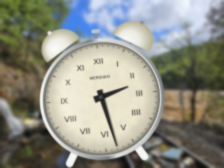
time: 2:28
